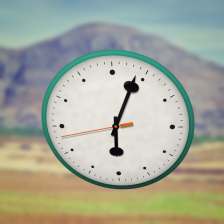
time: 6:03:43
